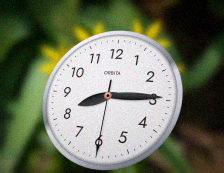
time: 8:14:30
